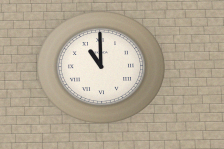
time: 11:00
